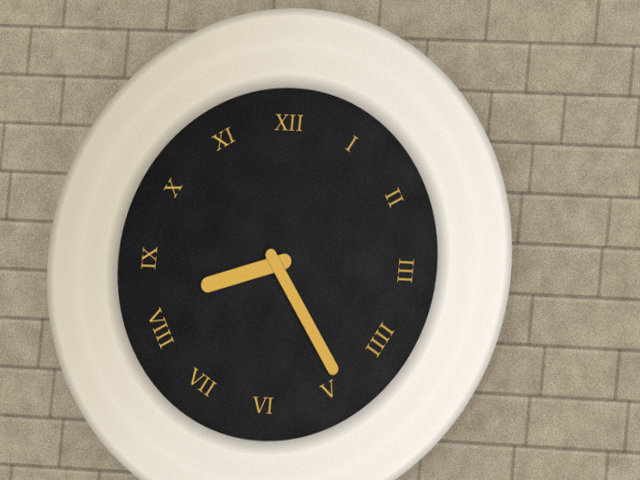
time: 8:24
